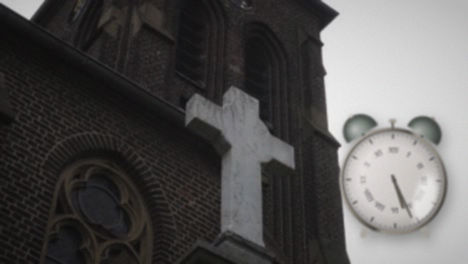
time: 5:26
